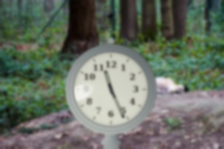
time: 11:26
